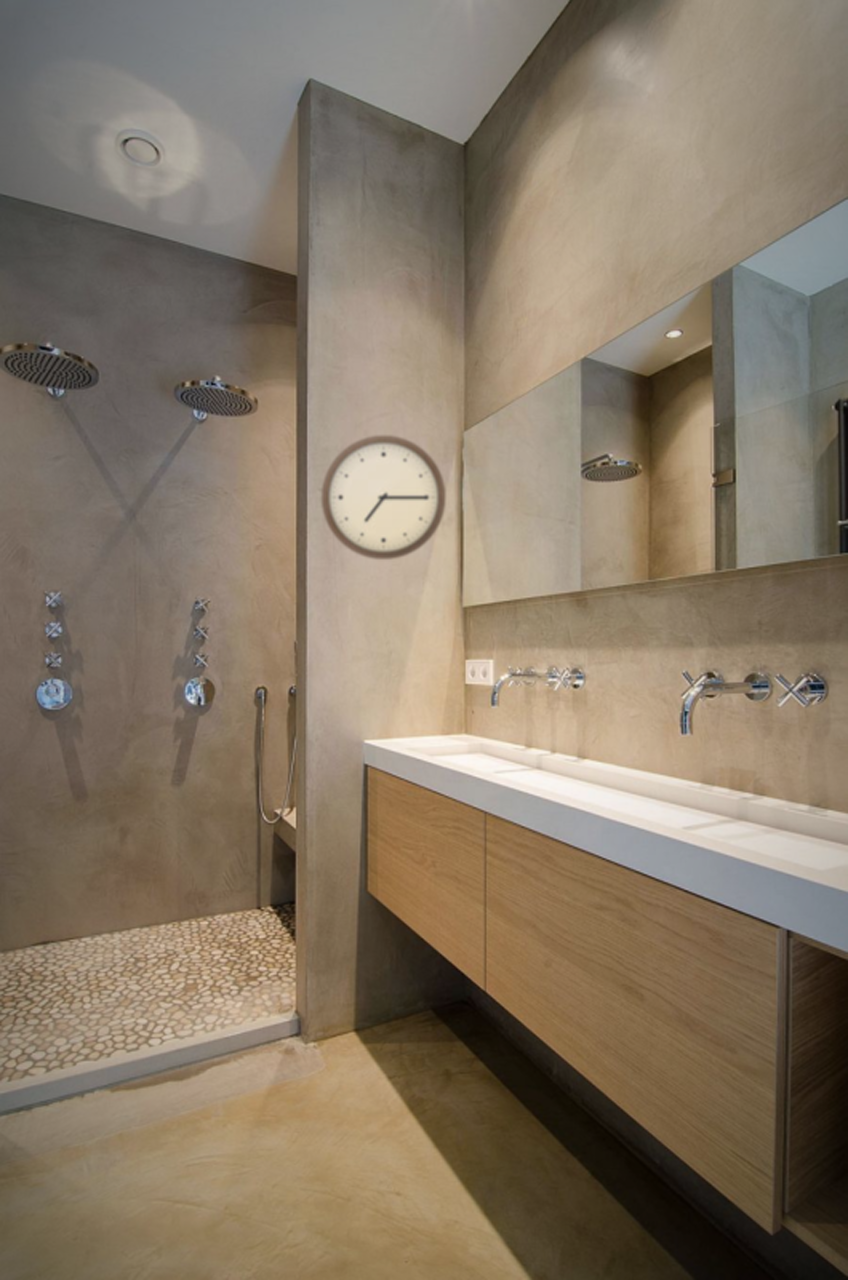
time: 7:15
